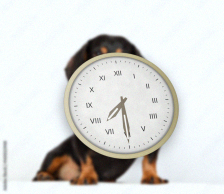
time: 7:30
